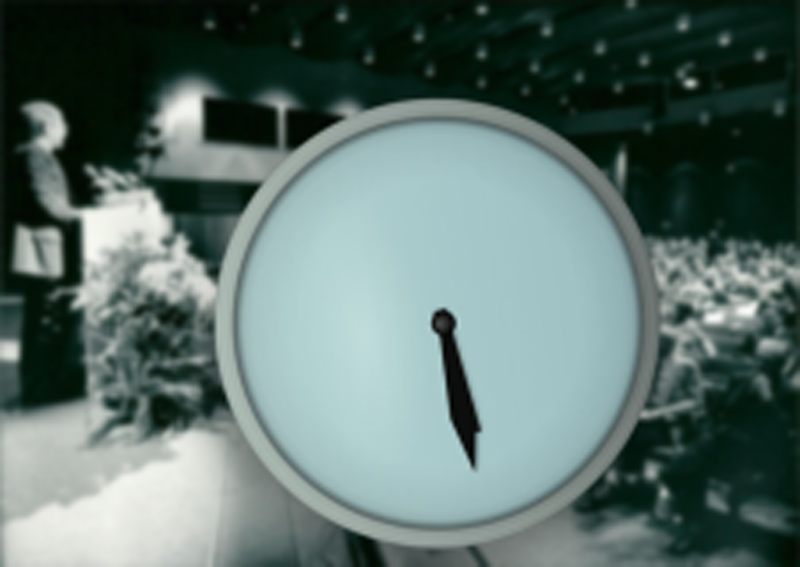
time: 5:28
